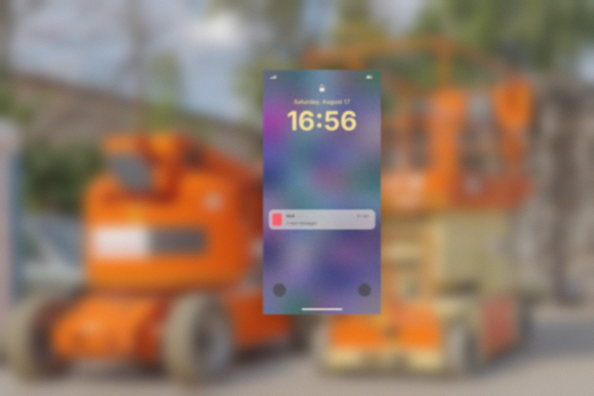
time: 16:56
